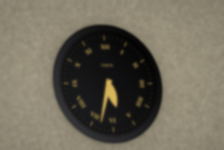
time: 5:33
